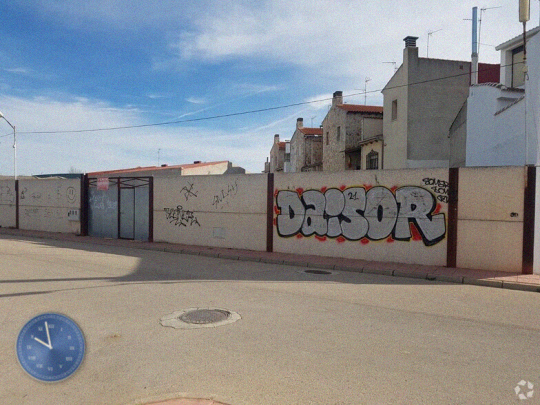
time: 9:58
